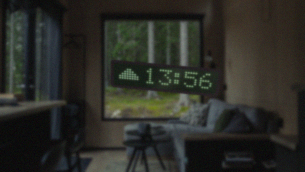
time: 13:56
